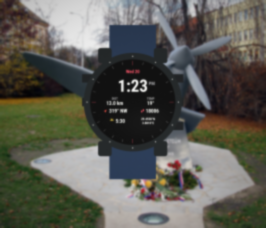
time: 1:23
